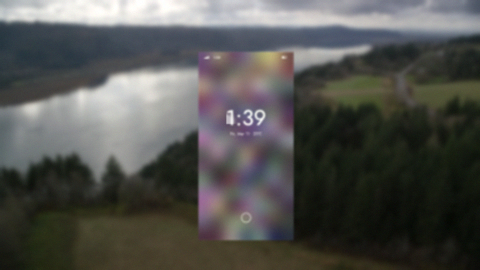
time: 1:39
